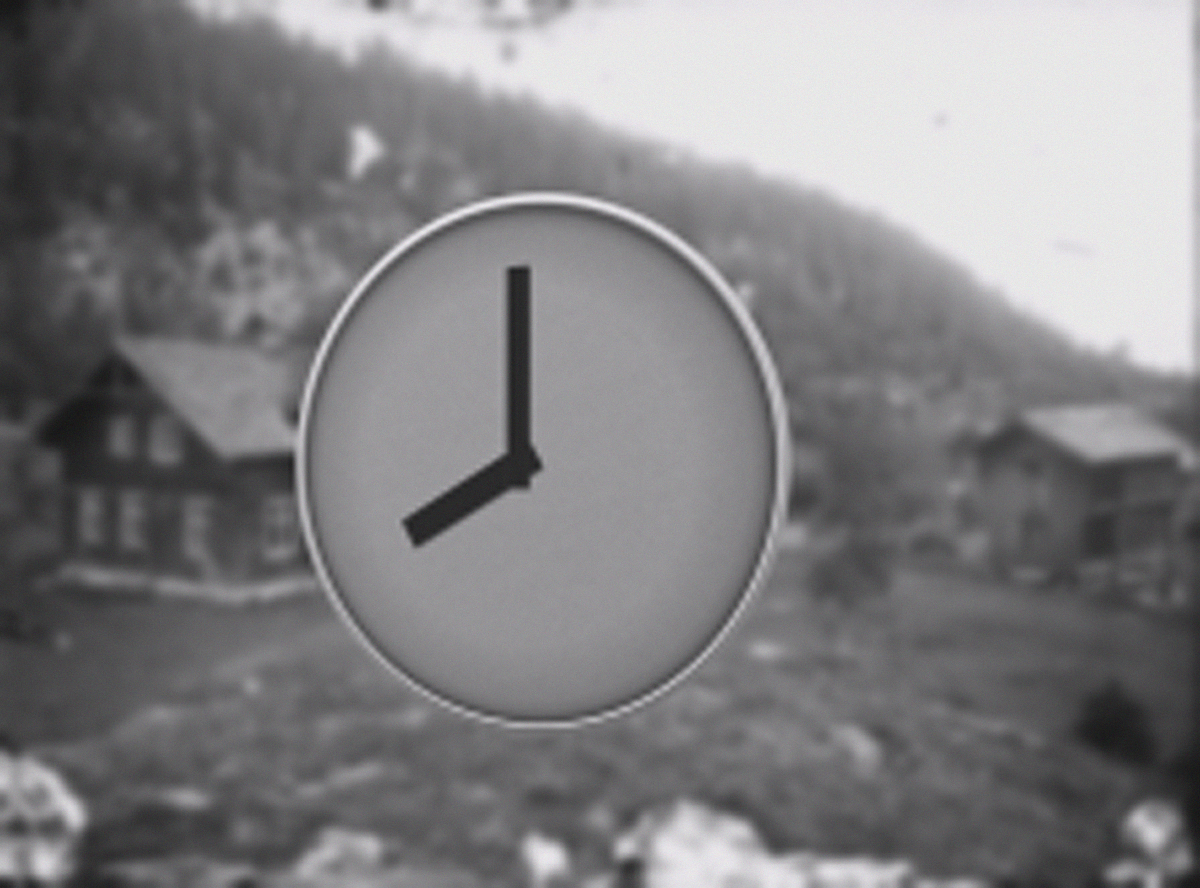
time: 8:00
